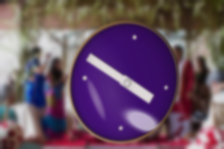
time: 3:49
